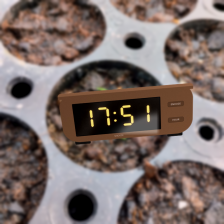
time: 17:51
